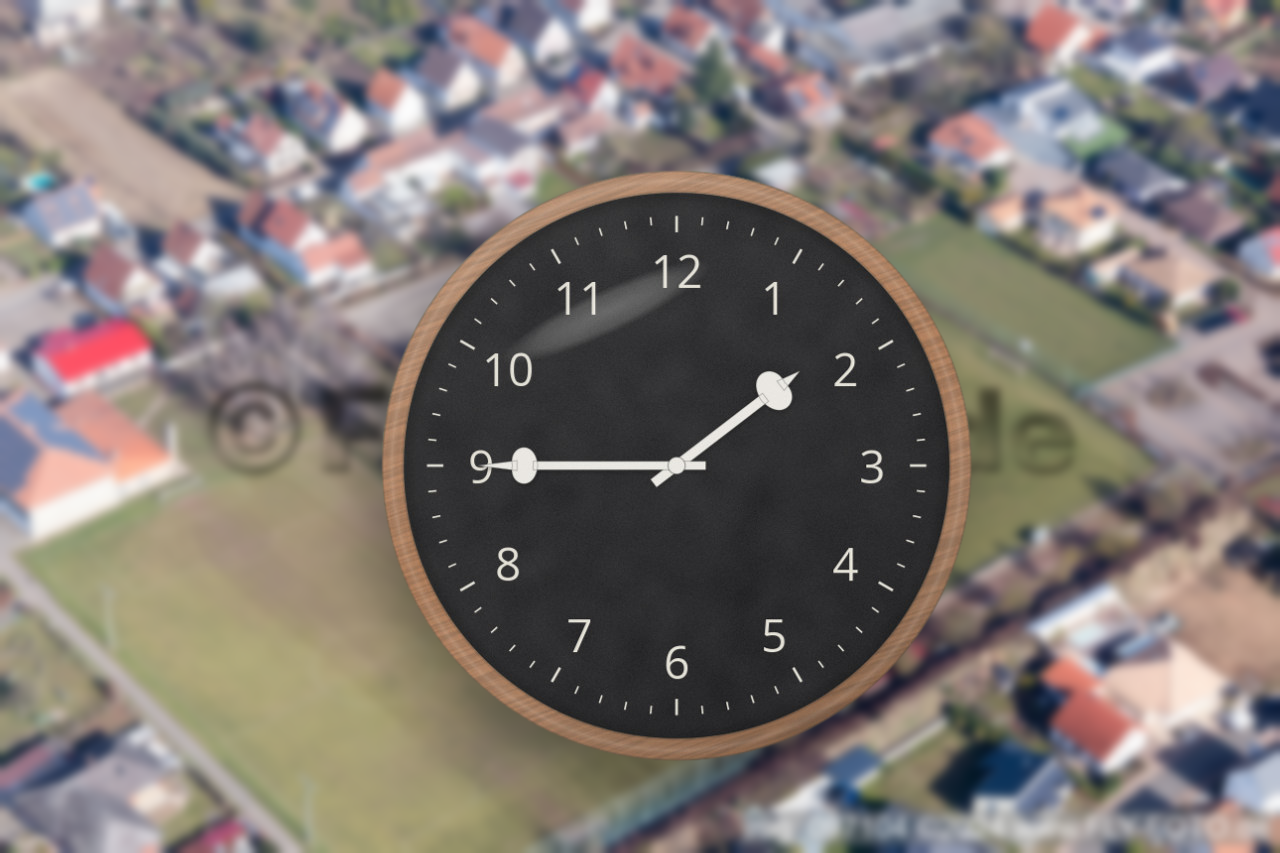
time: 1:45
